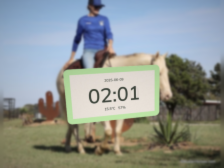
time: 2:01
